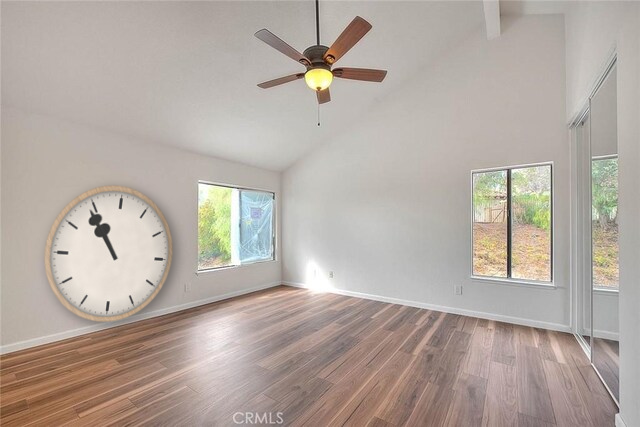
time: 10:54
